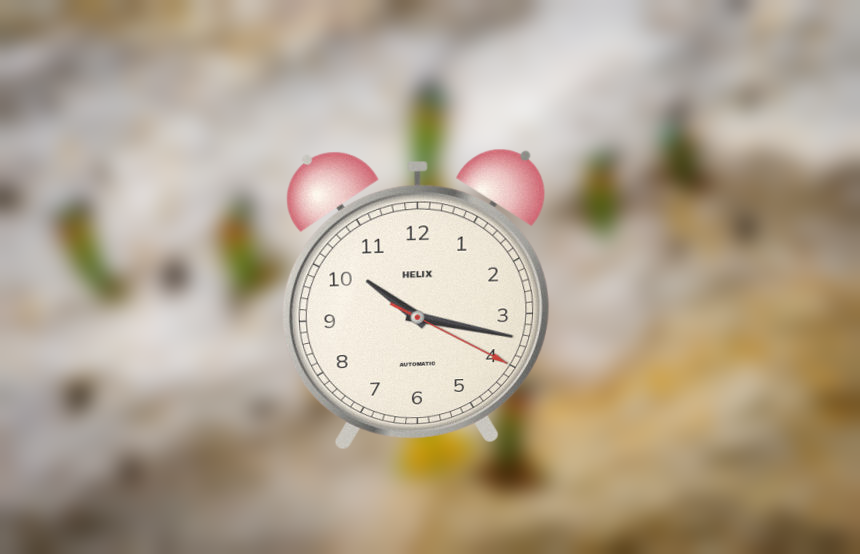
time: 10:17:20
